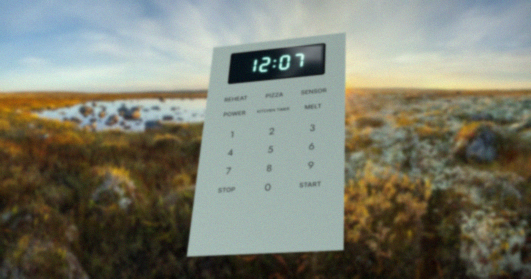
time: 12:07
